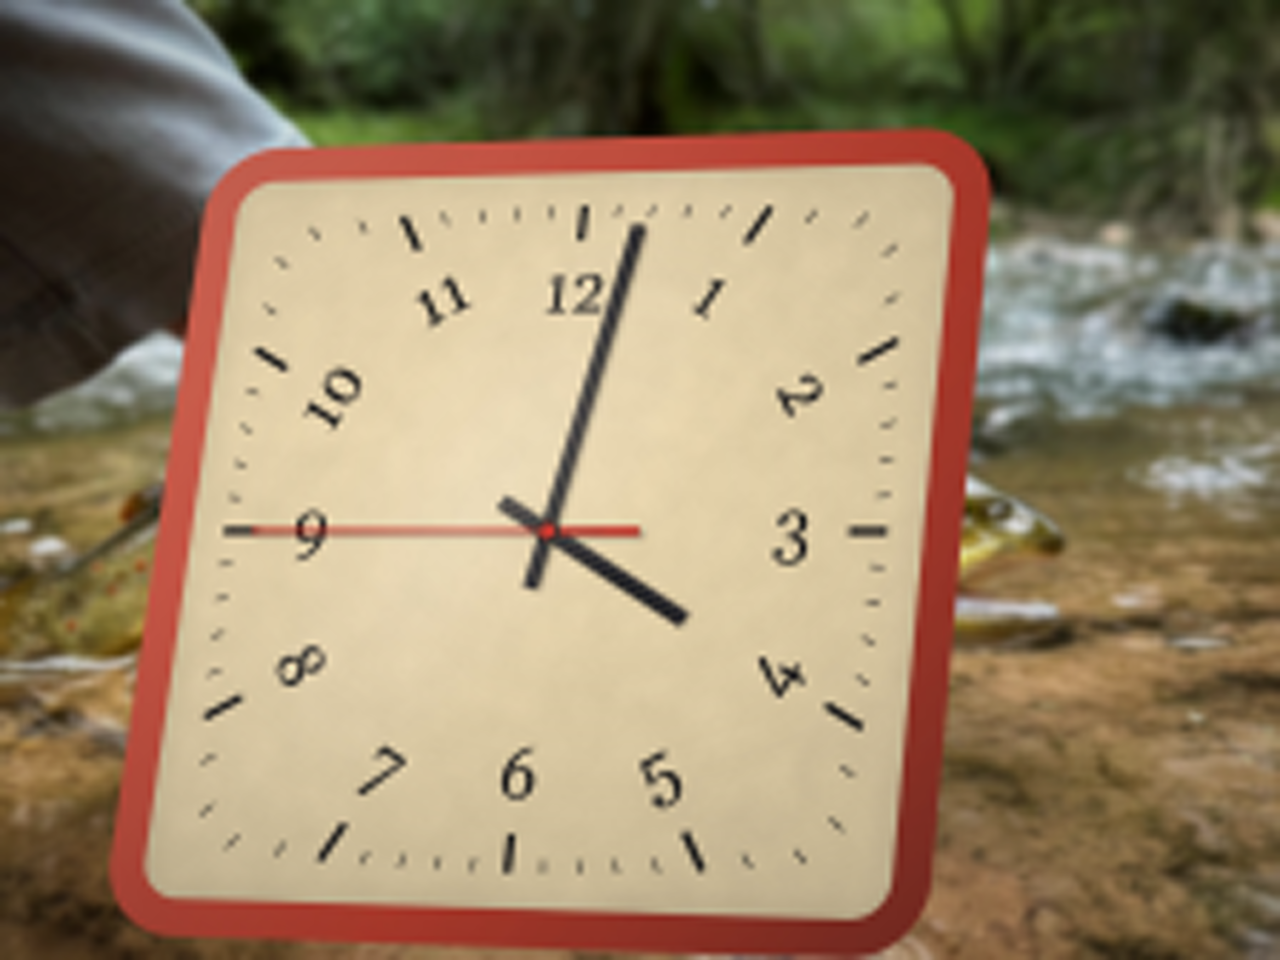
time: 4:01:45
